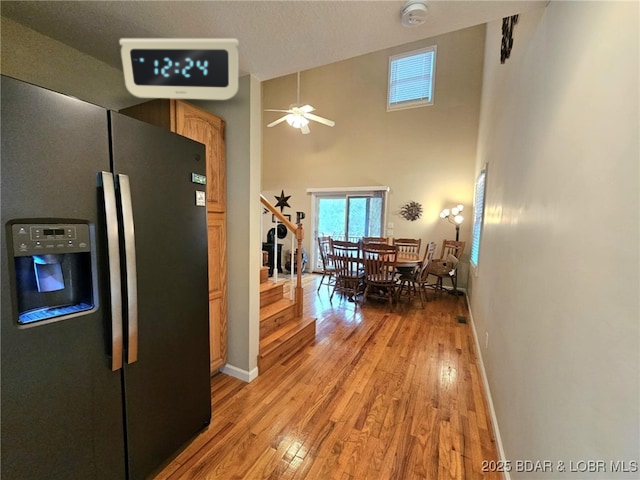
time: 12:24
